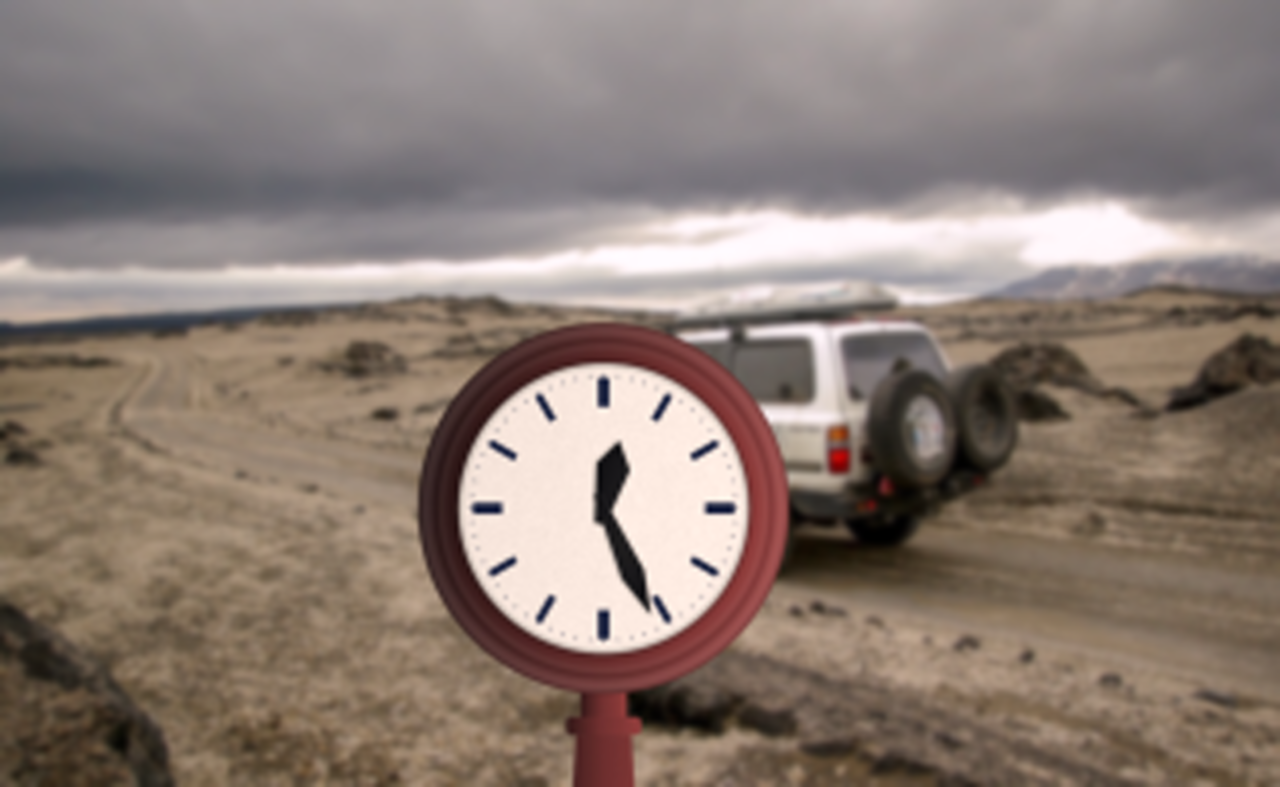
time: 12:26
